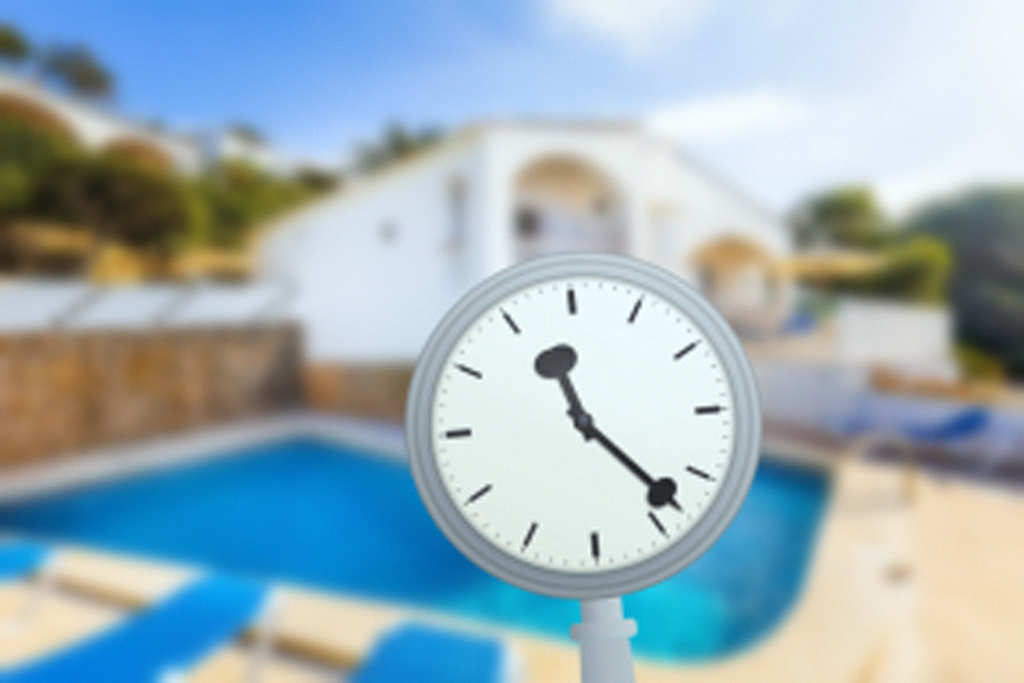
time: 11:23
